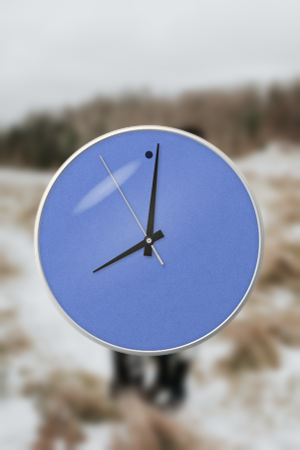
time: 8:00:55
